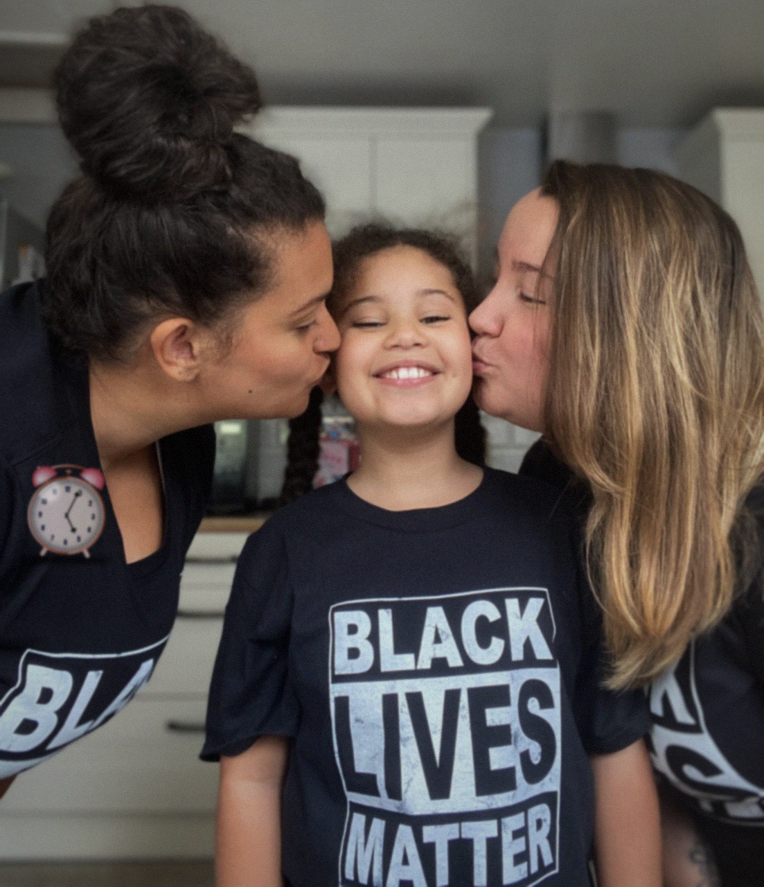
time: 5:04
